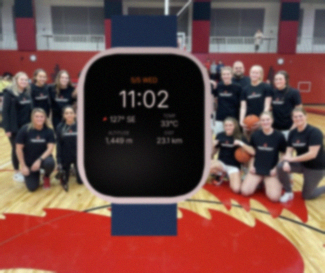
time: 11:02
